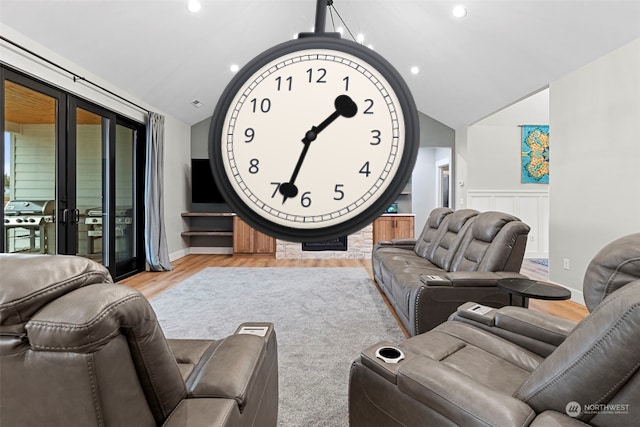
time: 1:33
